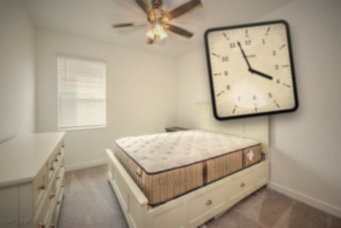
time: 3:57
